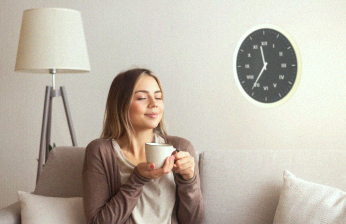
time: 11:36
